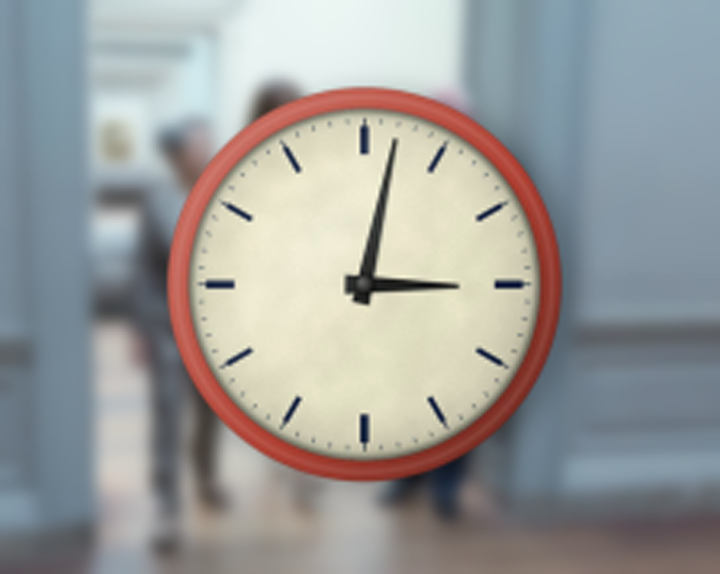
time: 3:02
